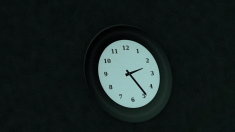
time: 2:24
